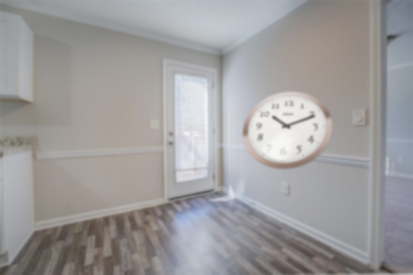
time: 10:11
